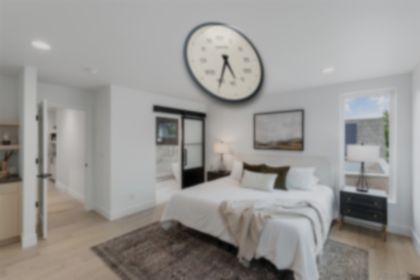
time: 5:35
